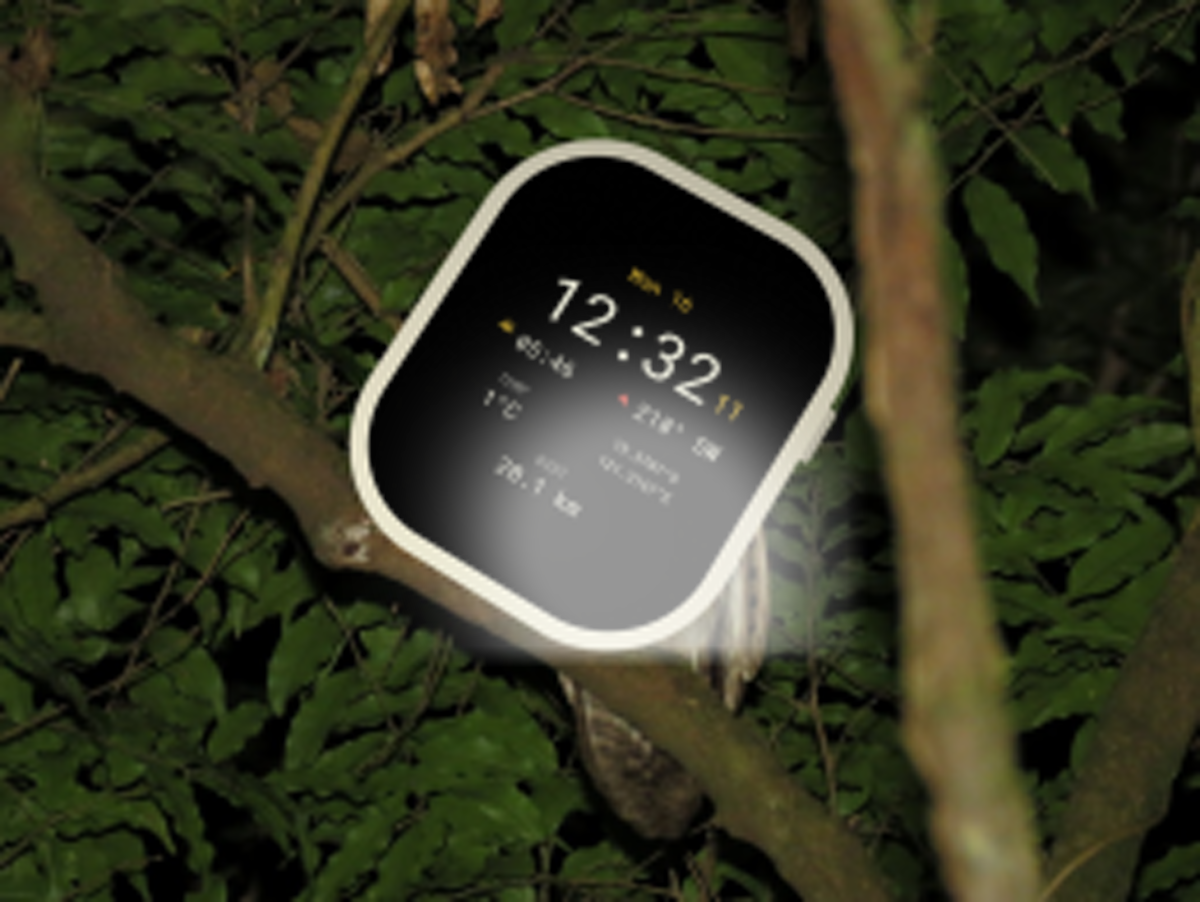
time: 12:32
